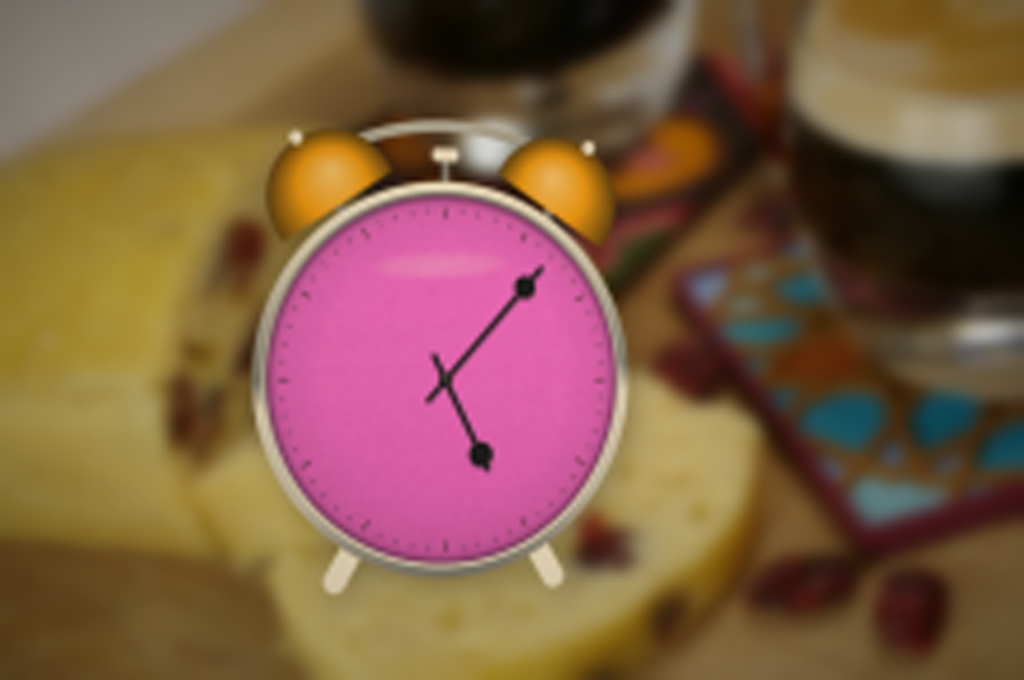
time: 5:07
